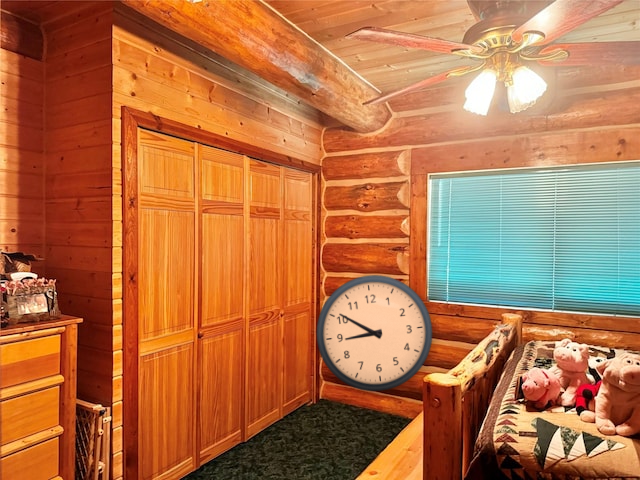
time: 8:51
